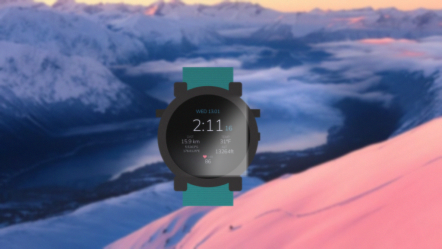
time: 2:11
